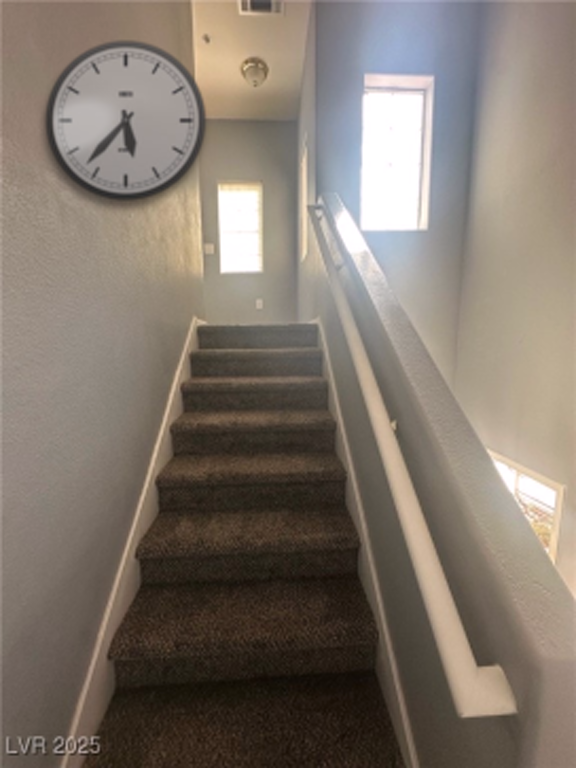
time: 5:37
